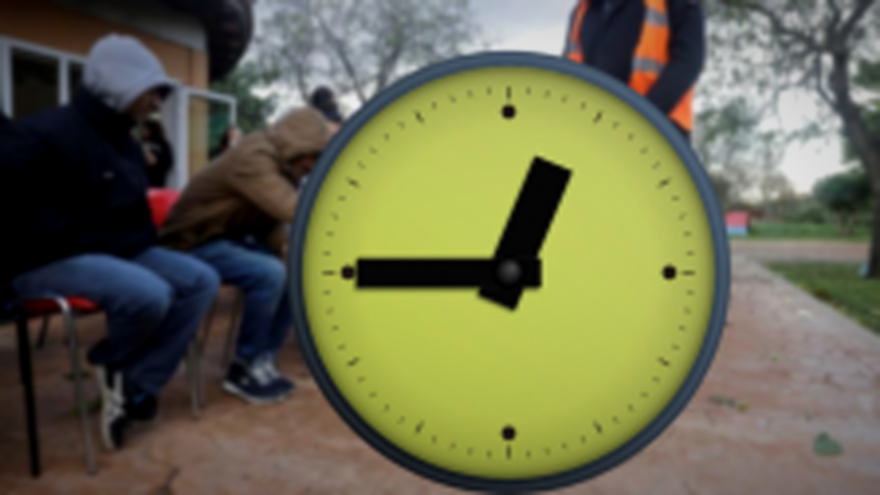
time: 12:45
